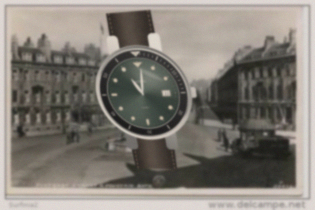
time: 11:01
